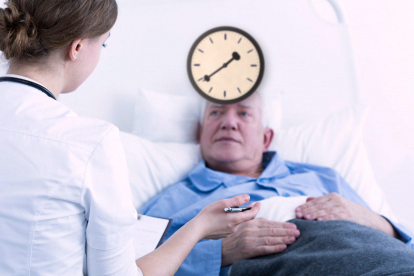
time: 1:39
